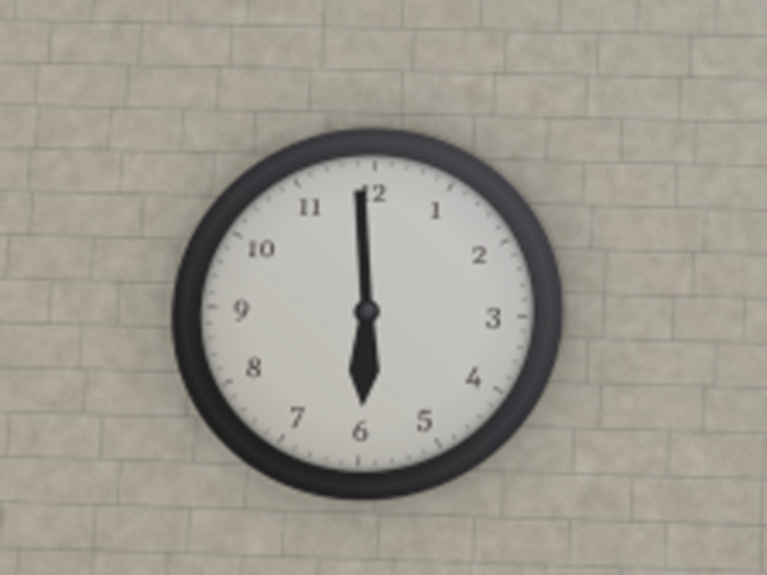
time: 5:59
